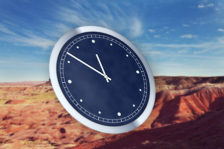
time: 11:52
